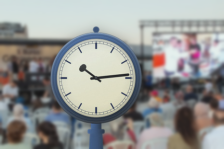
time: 10:14
